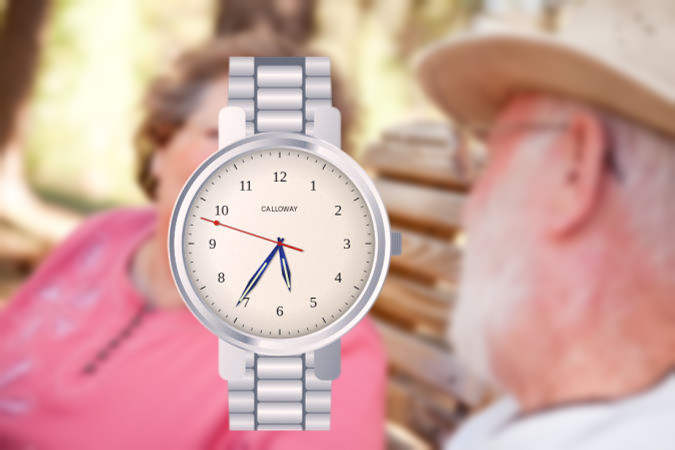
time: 5:35:48
